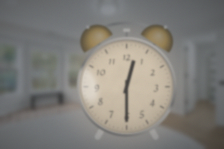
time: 12:30
